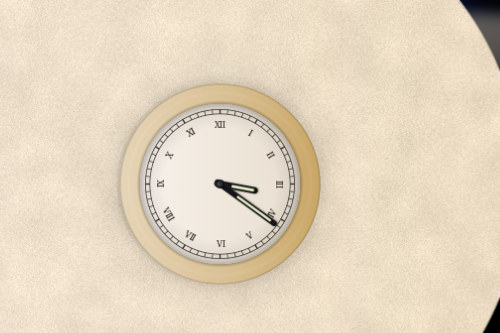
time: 3:21
